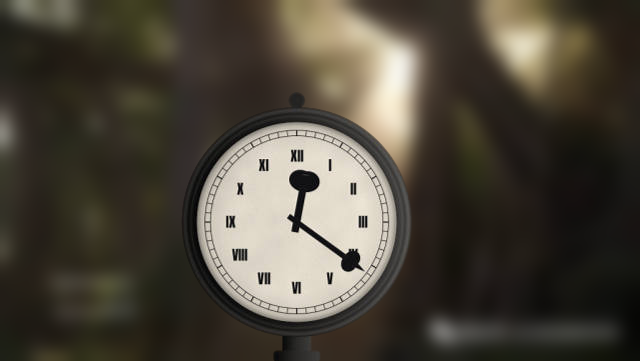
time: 12:21
